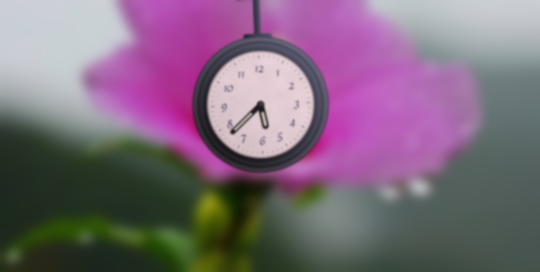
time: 5:38
